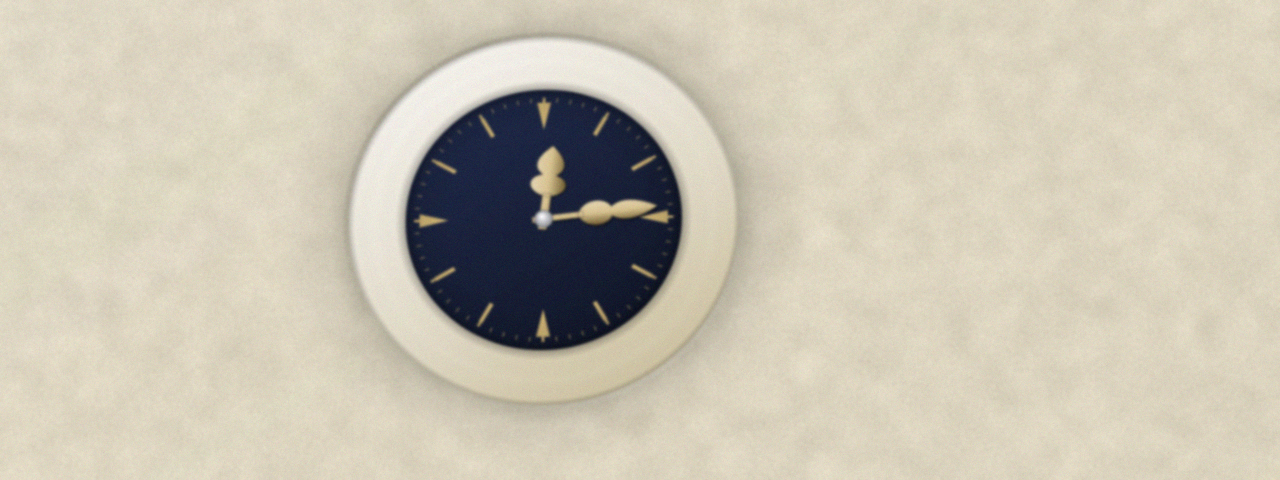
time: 12:14
